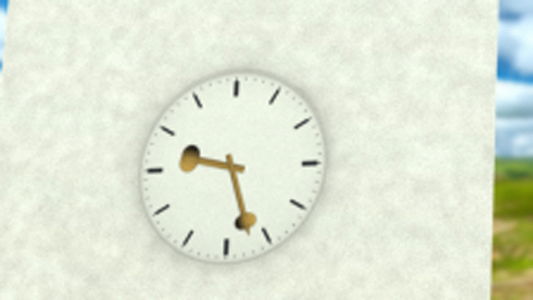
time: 9:27
